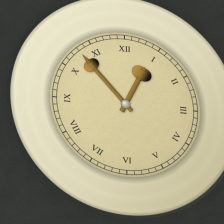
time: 12:53
